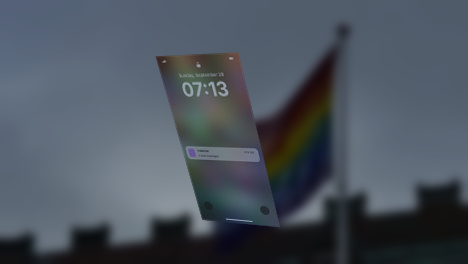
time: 7:13
